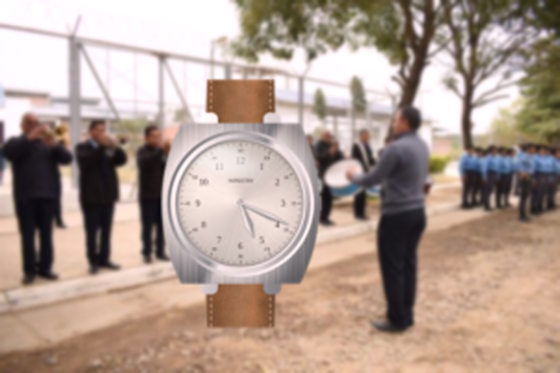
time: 5:19
